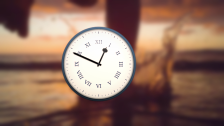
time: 12:49
